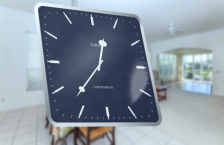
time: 12:37
